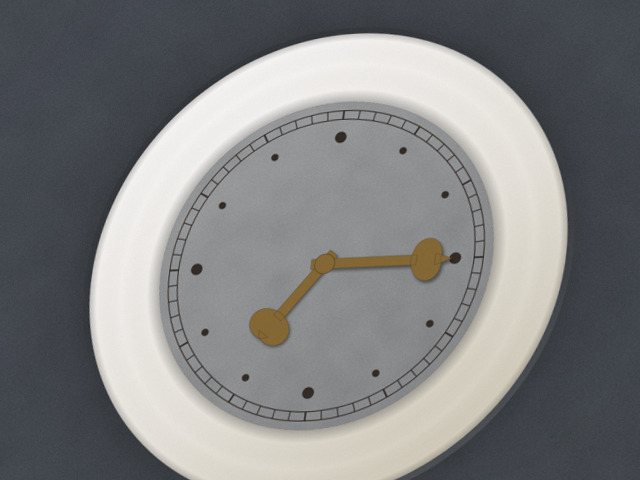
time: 7:15
